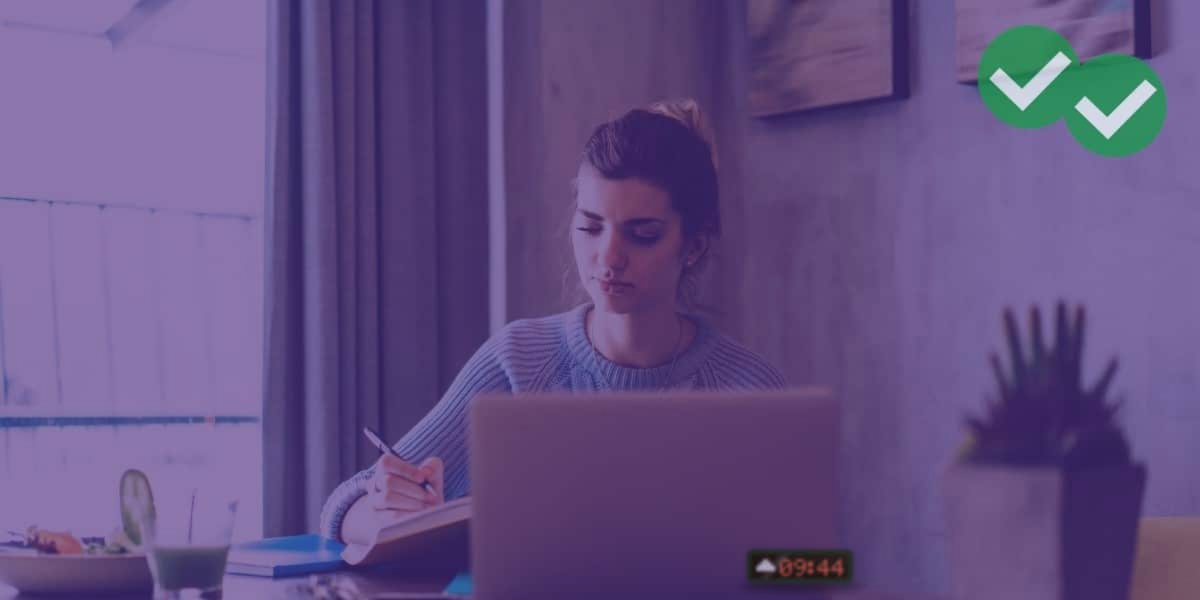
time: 9:44
